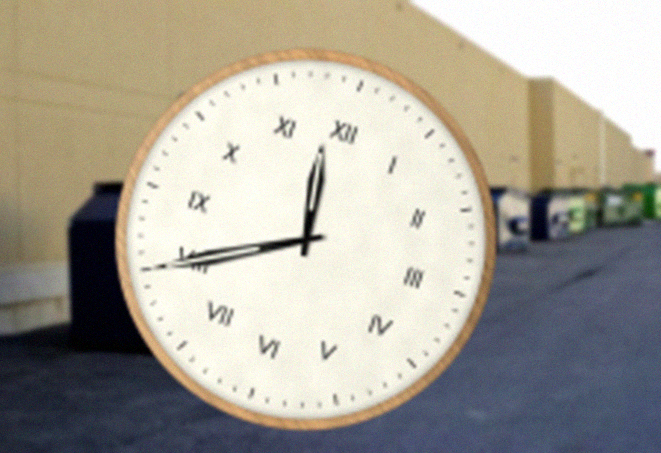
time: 11:40
